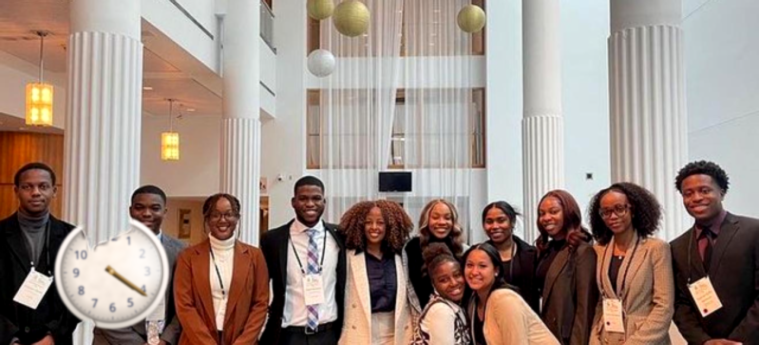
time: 4:21
